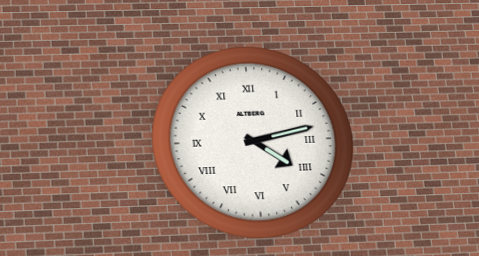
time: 4:13
